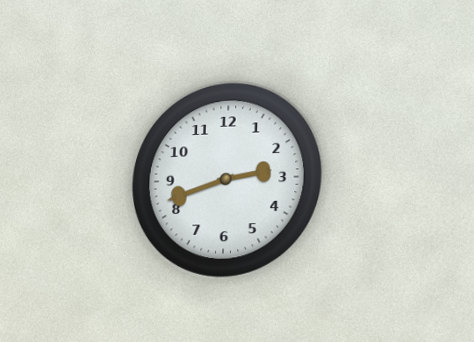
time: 2:42
